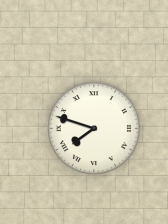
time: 7:48
